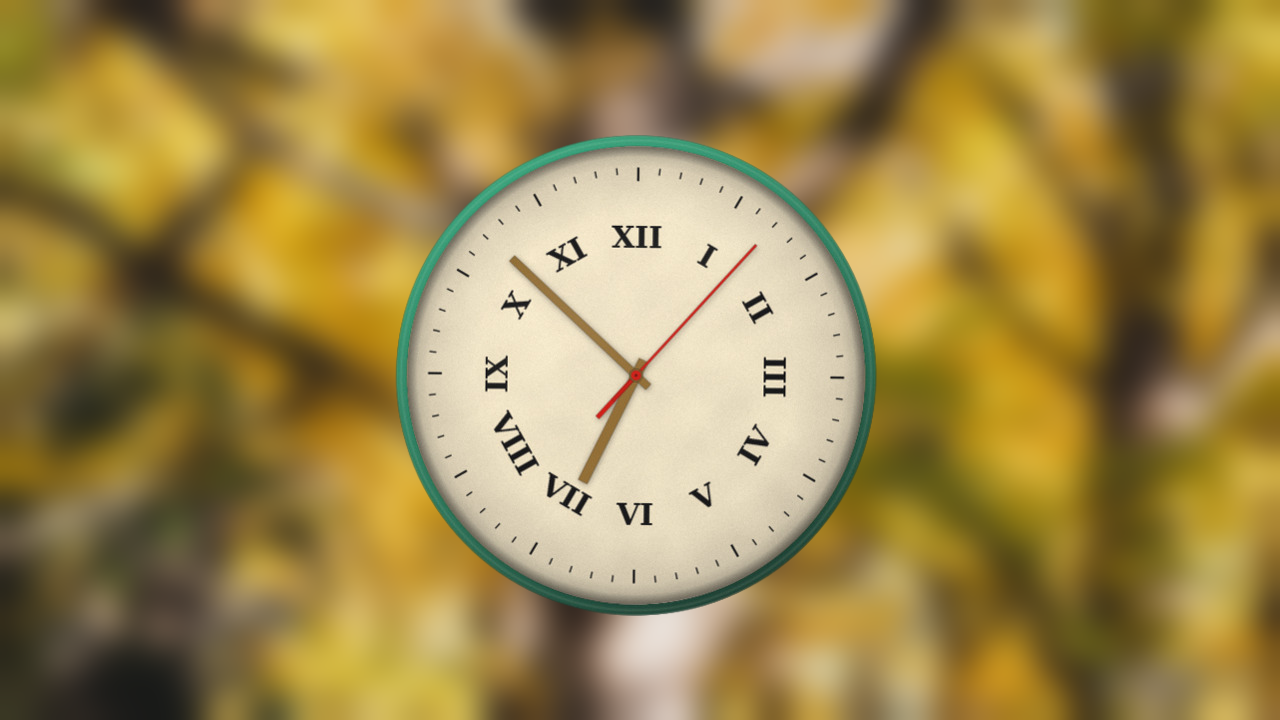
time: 6:52:07
